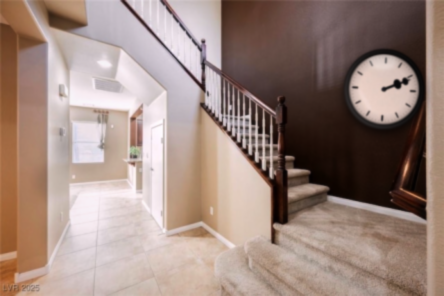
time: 2:11
